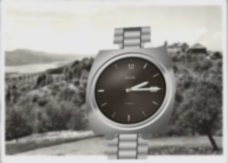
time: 2:15
